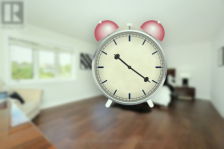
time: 10:21
